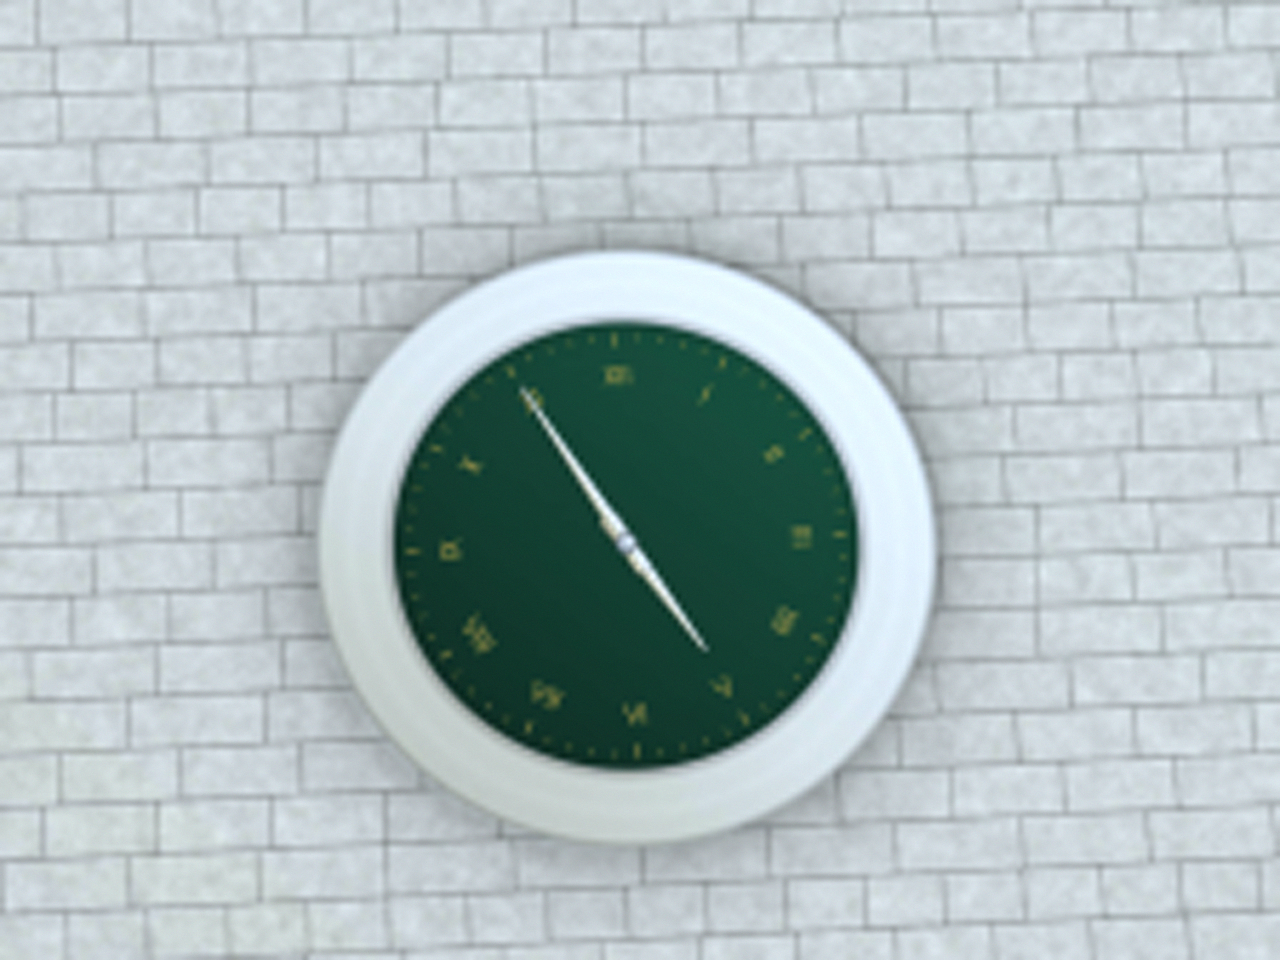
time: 4:55
